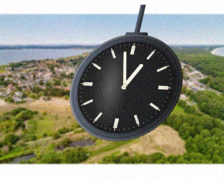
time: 12:58
